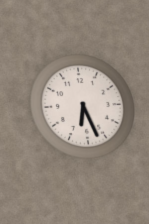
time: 6:27
